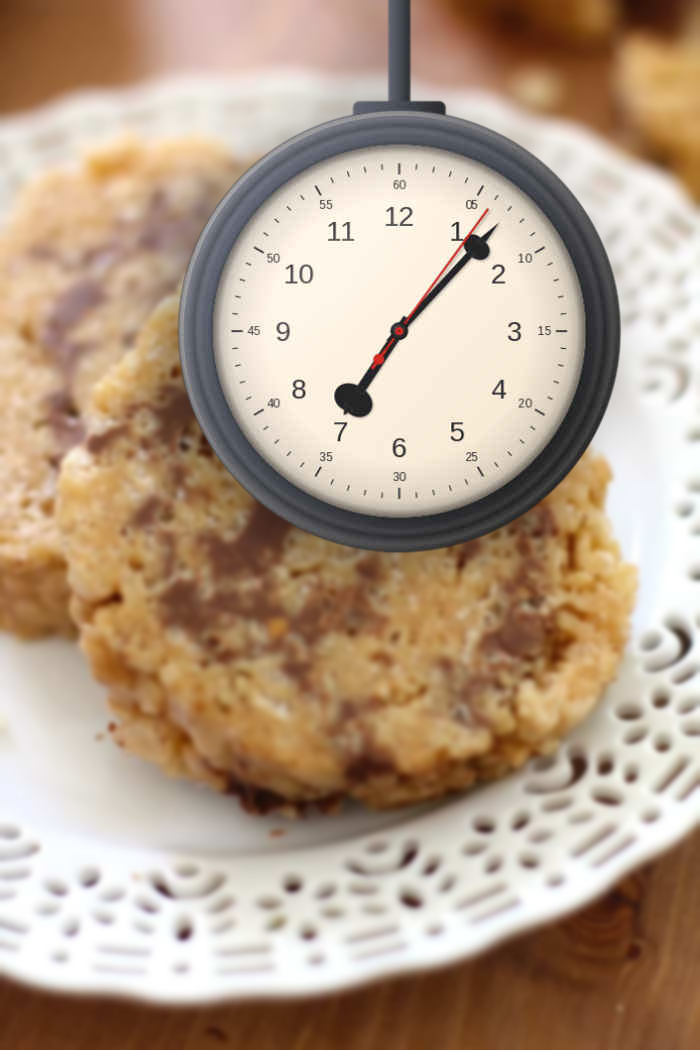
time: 7:07:06
